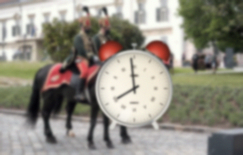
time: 7:59
